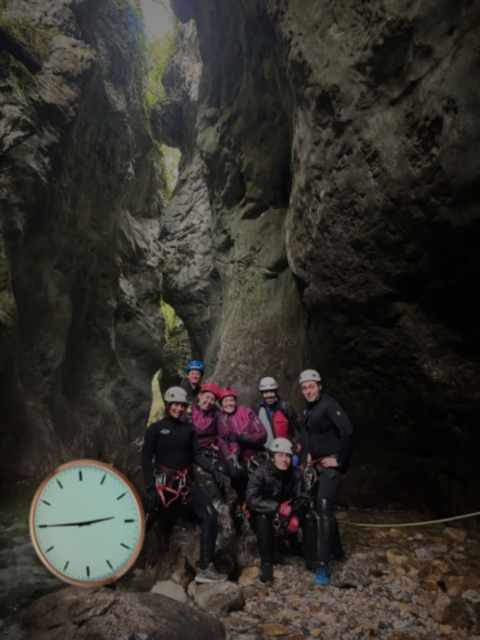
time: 2:45
